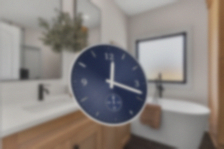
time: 12:18
